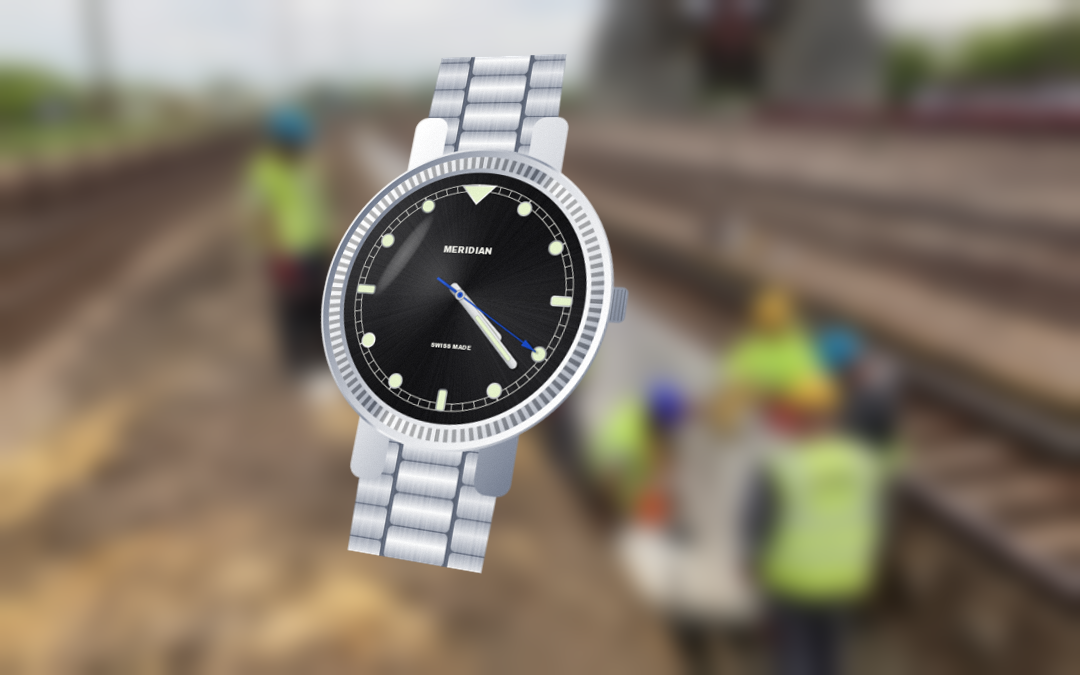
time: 4:22:20
